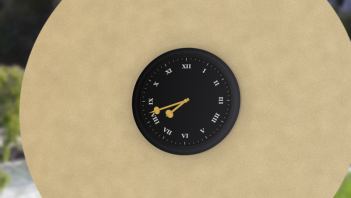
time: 7:42
